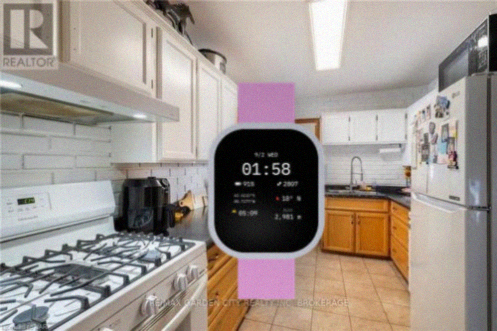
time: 1:58
